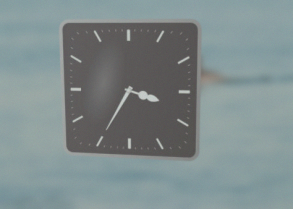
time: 3:35
